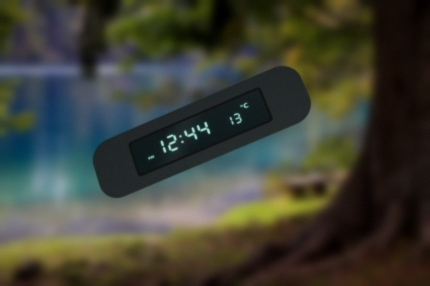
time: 12:44
